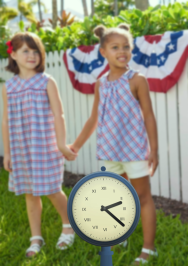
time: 2:22
